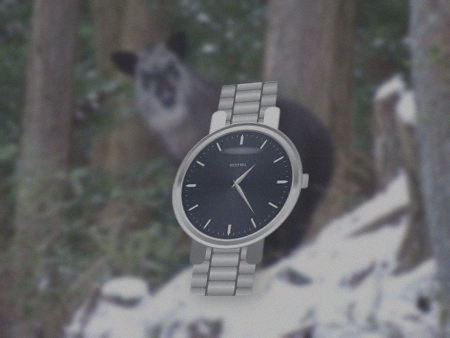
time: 1:24
